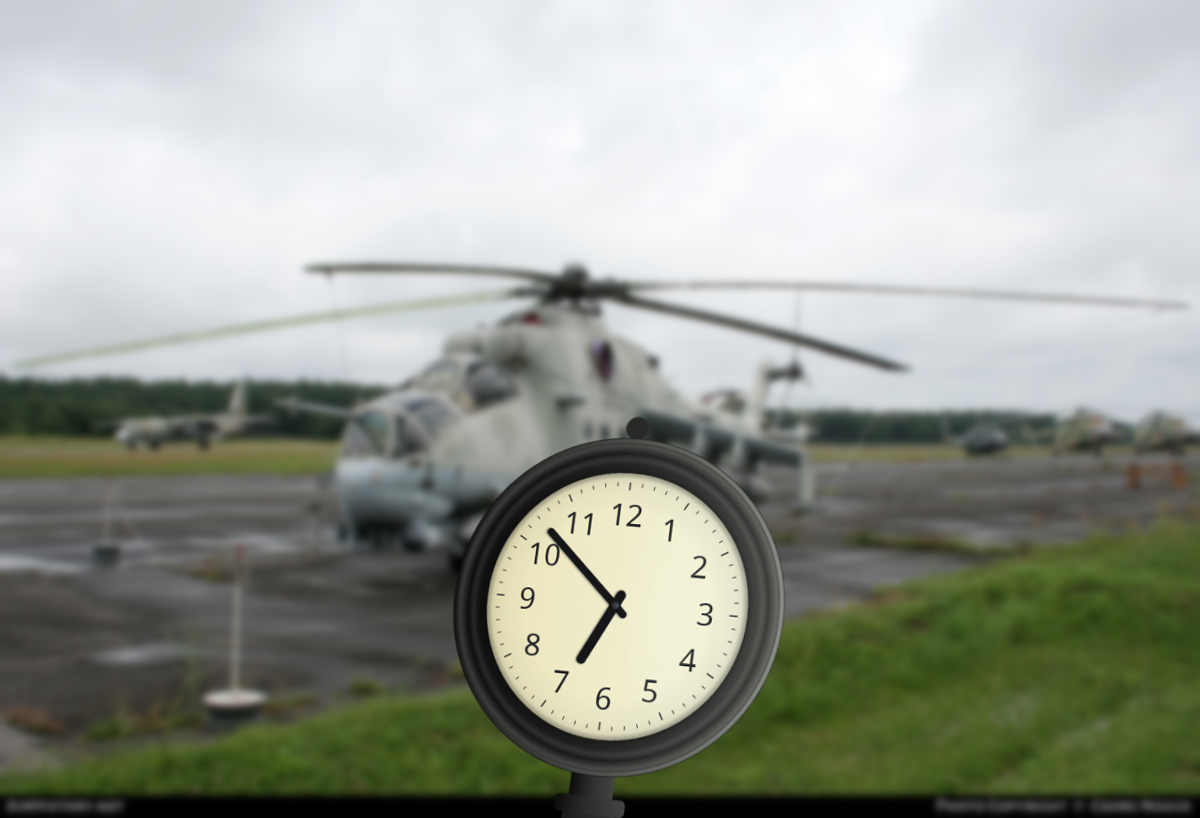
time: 6:52
